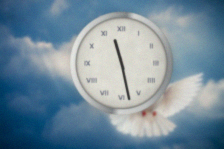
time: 11:28
